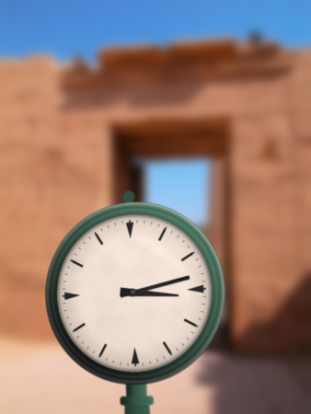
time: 3:13
